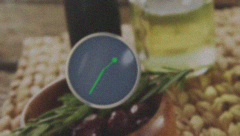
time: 1:35
